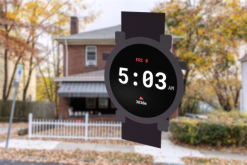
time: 5:03
